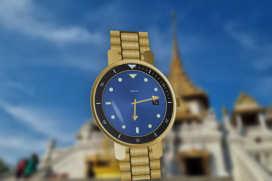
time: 6:13
